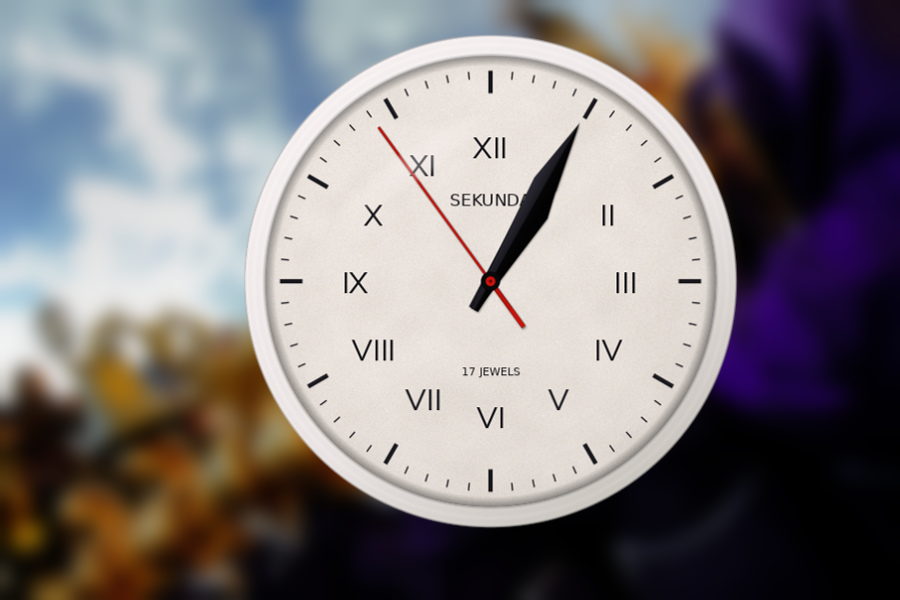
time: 1:04:54
